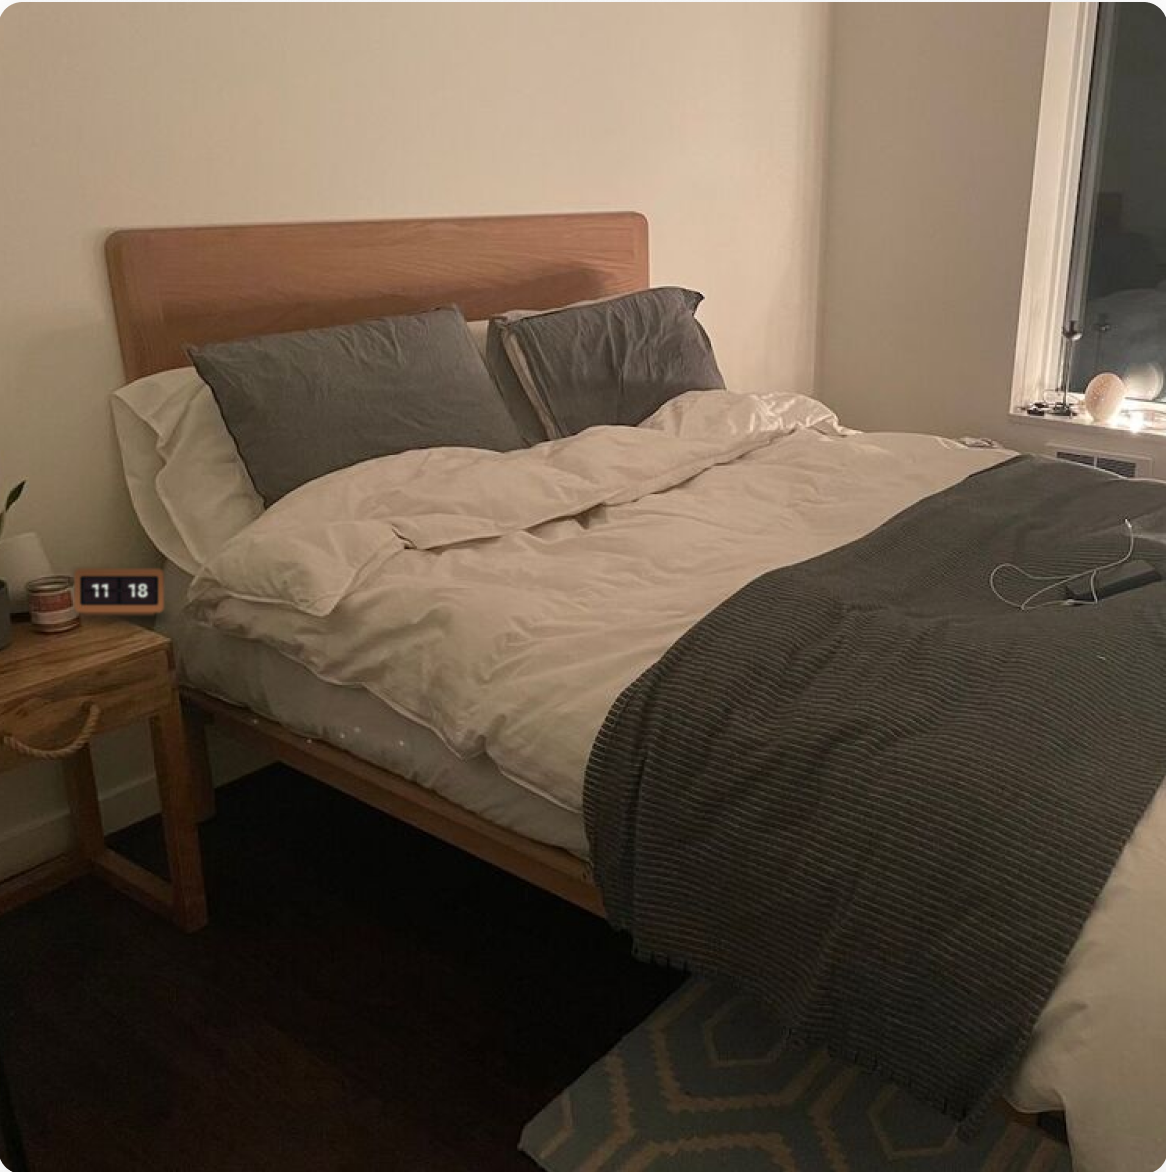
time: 11:18
